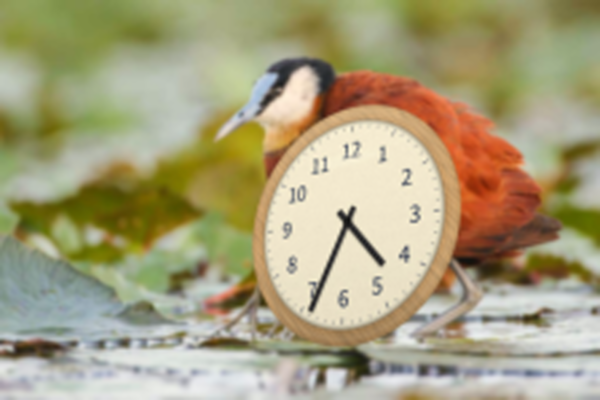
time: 4:34
